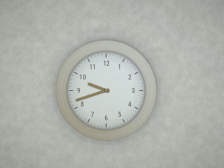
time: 9:42
